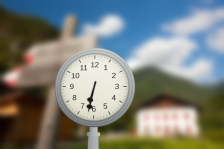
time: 6:32
